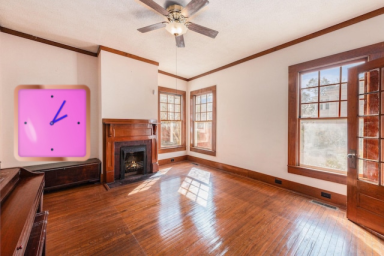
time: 2:05
